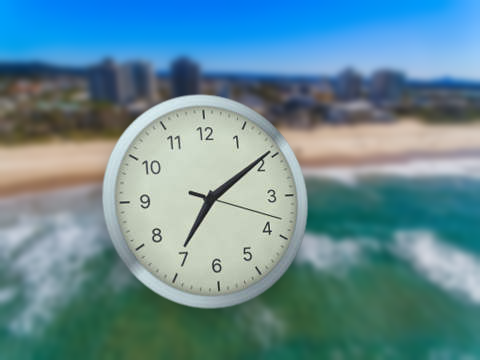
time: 7:09:18
